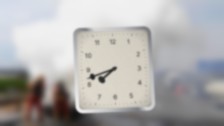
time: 7:42
